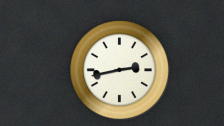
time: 2:43
